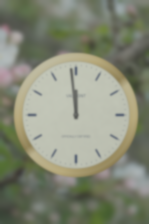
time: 11:59
